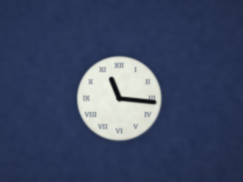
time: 11:16
